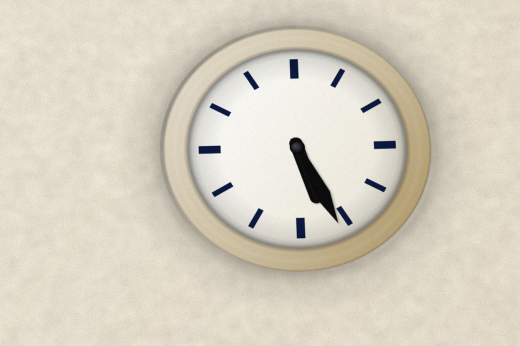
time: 5:26
